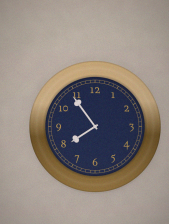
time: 7:54
